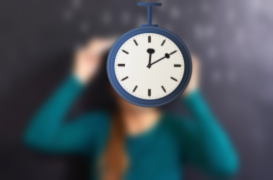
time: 12:10
